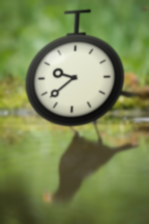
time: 9:38
